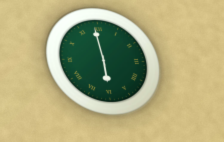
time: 5:59
